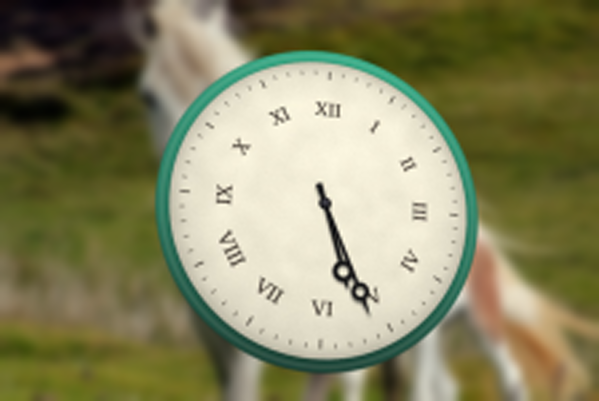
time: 5:26
